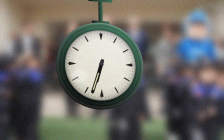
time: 6:33
